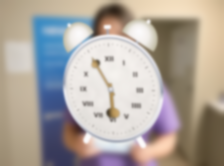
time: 5:55
